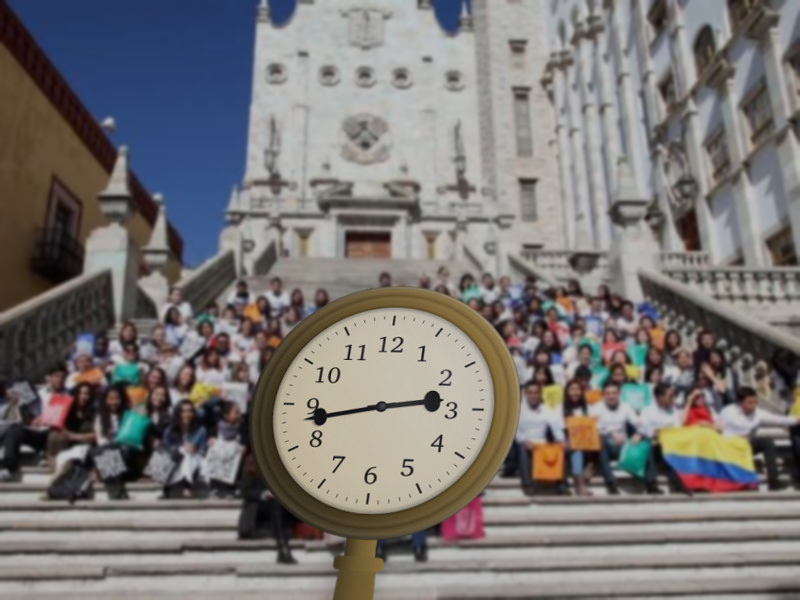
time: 2:43
